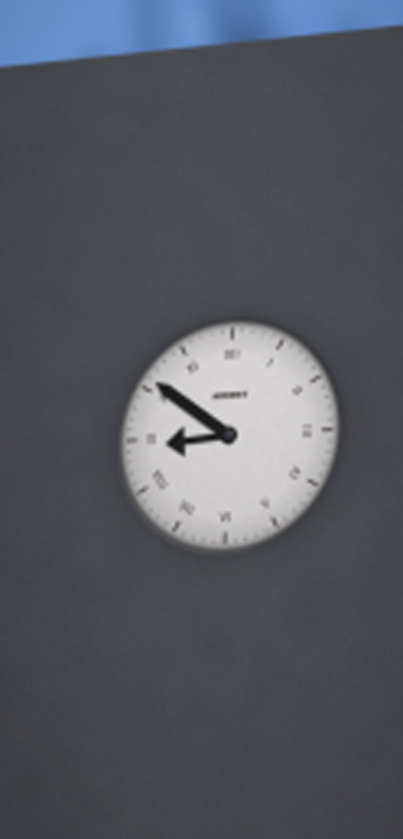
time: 8:51
